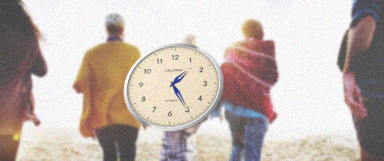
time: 1:25
